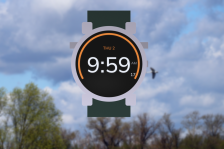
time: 9:59
